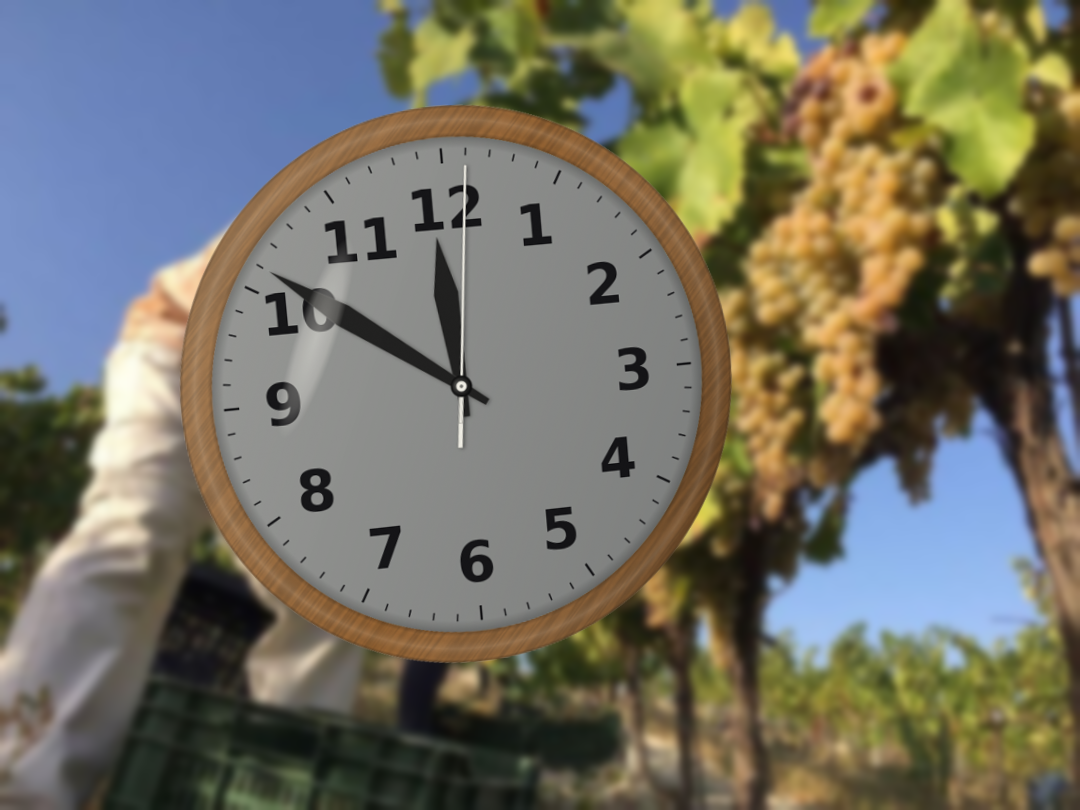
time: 11:51:01
